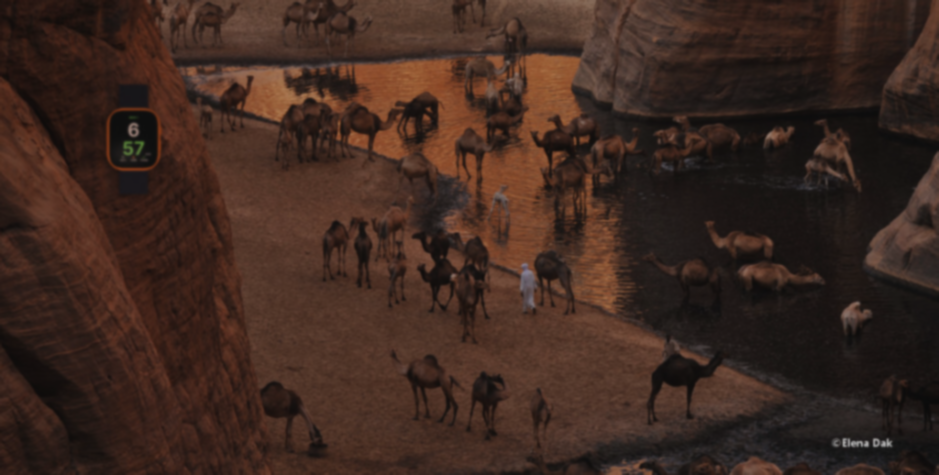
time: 6:57
